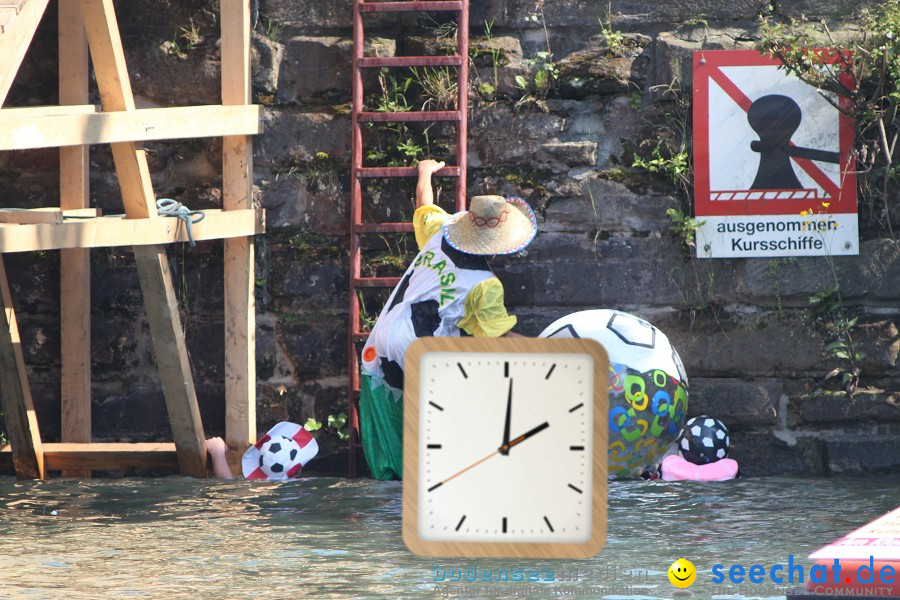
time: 2:00:40
